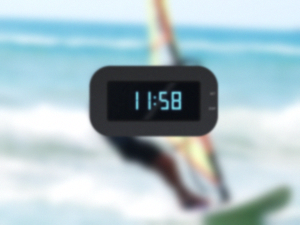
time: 11:58
